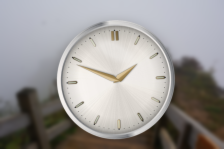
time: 1:49
